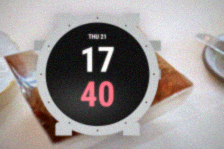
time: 17:40
